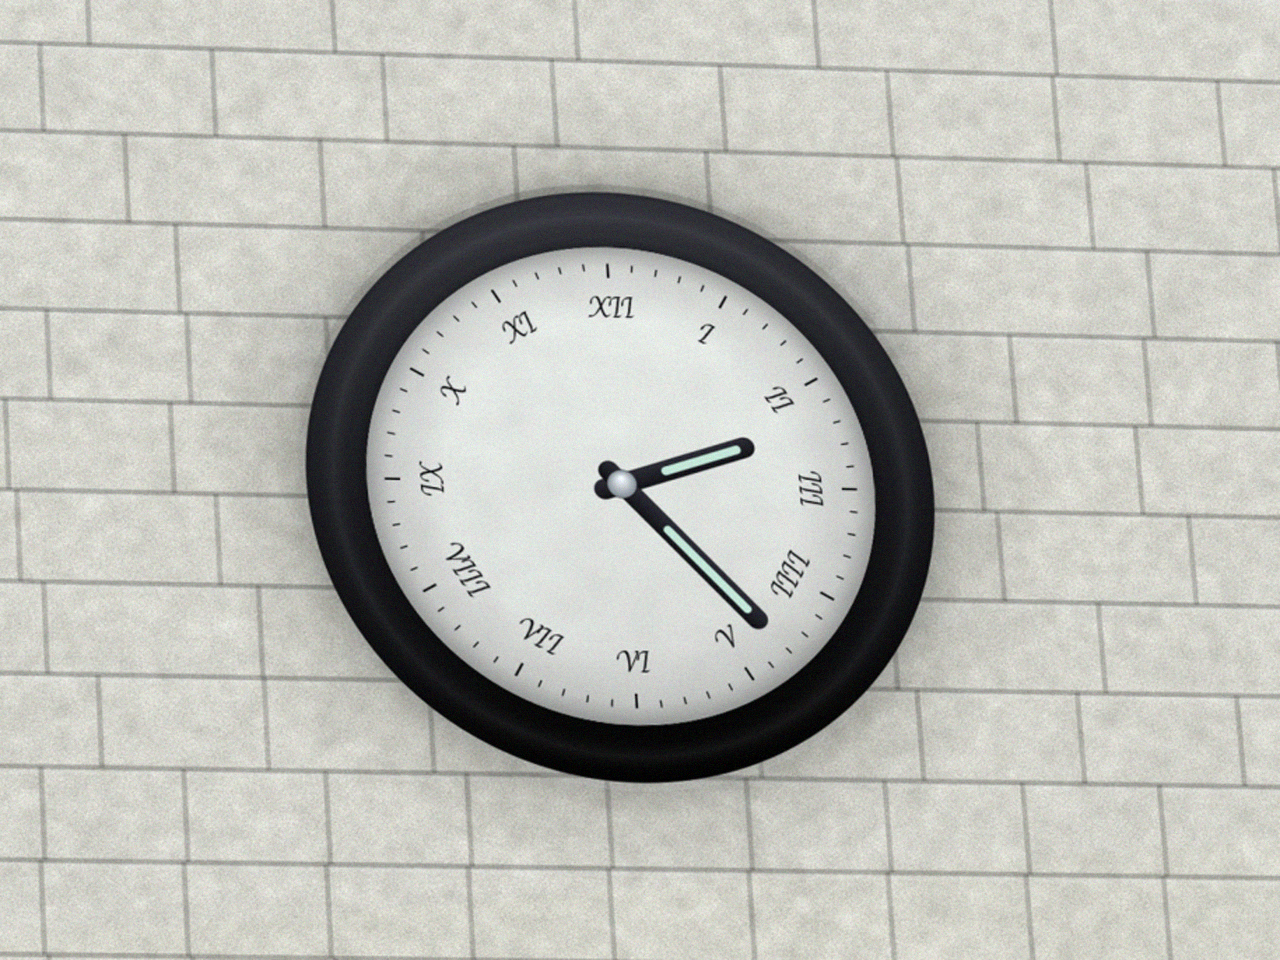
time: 2:23
